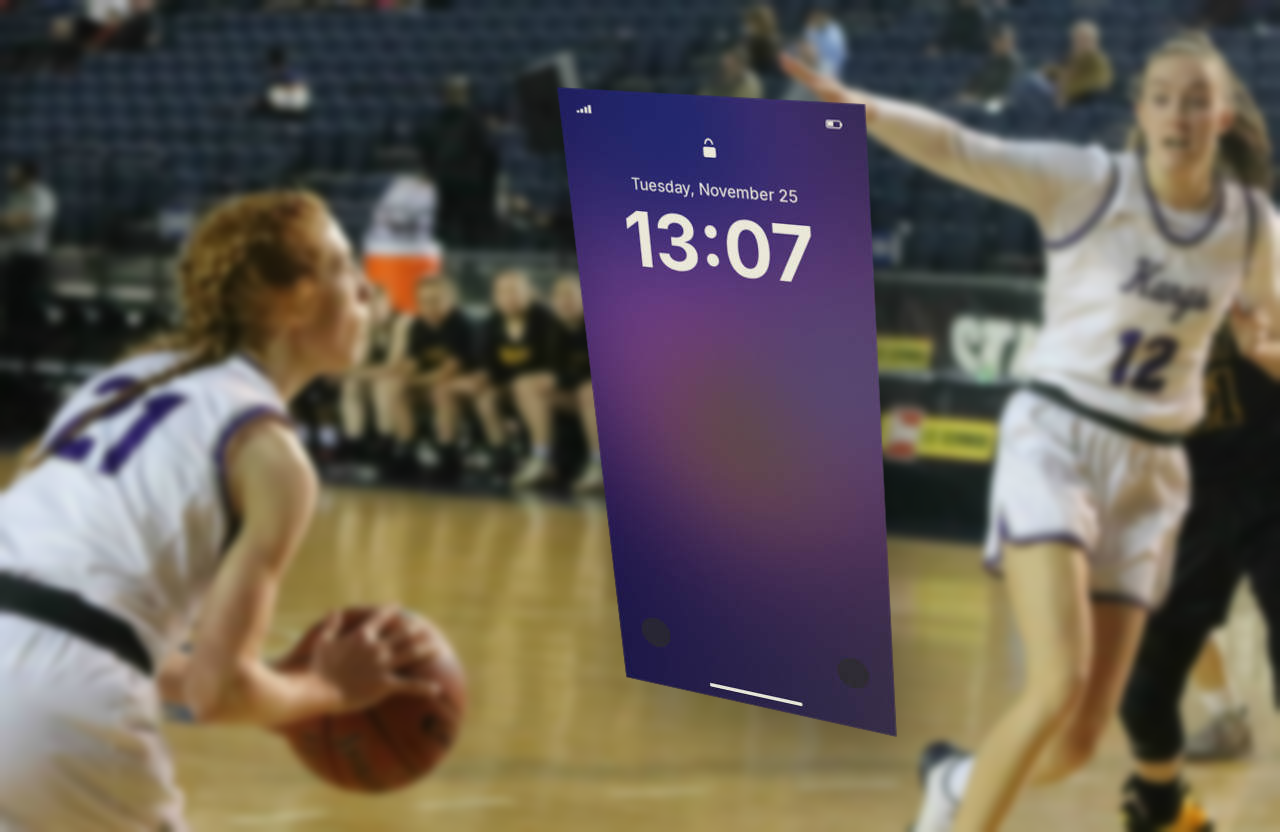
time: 13:07
